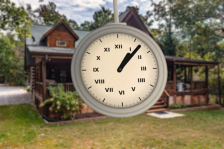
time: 1:07
